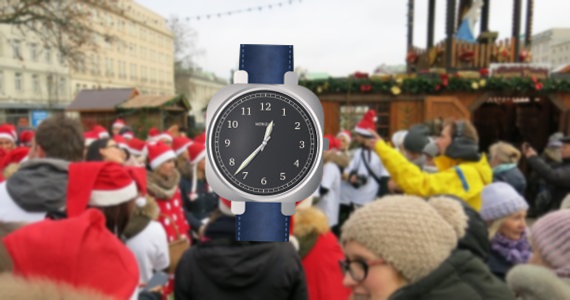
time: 12:37
